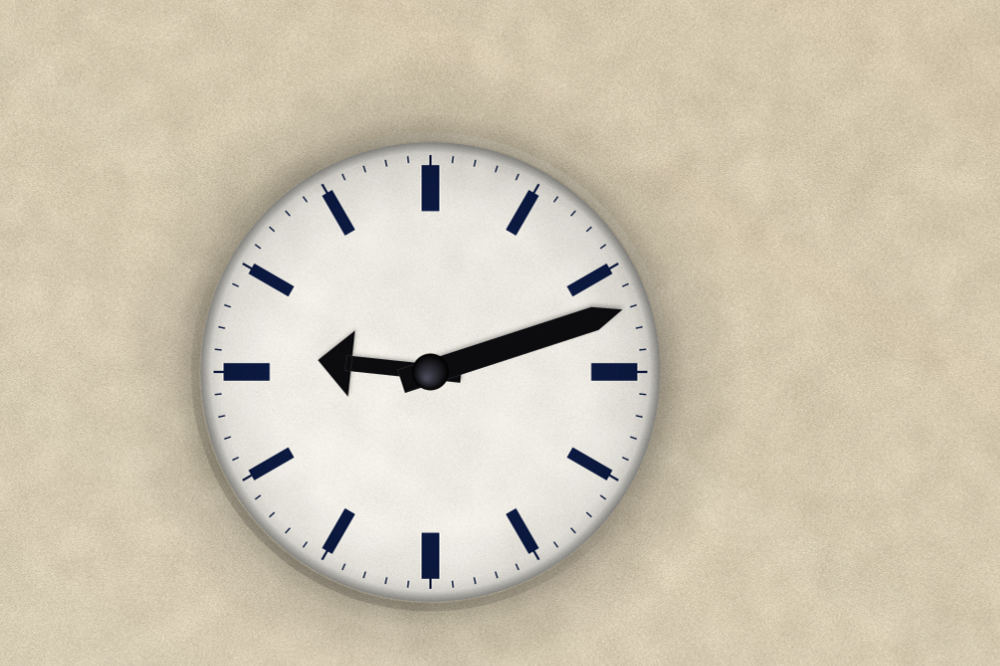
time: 9:12
